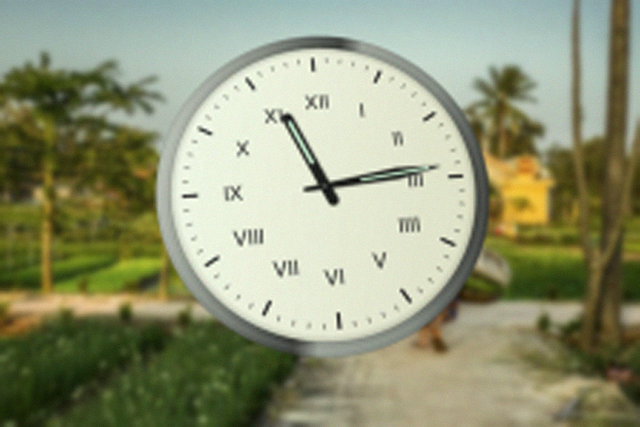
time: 11:14
